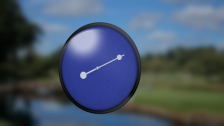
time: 8:11
